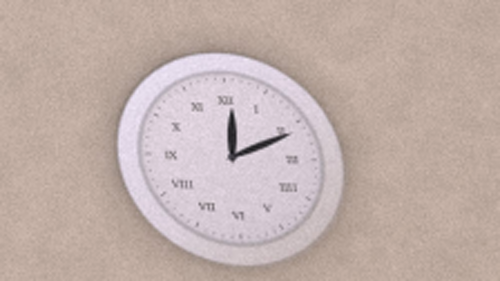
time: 12:11
